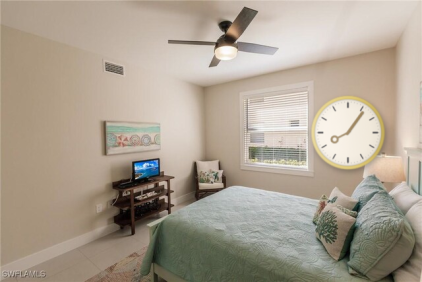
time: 8:06
